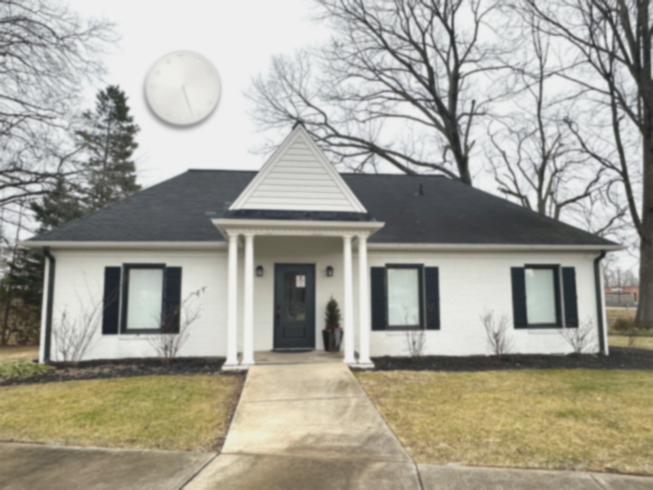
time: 5:27
